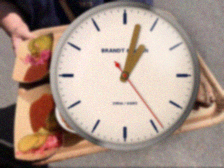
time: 1:02:24
